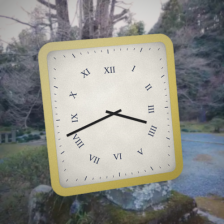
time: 3:42
